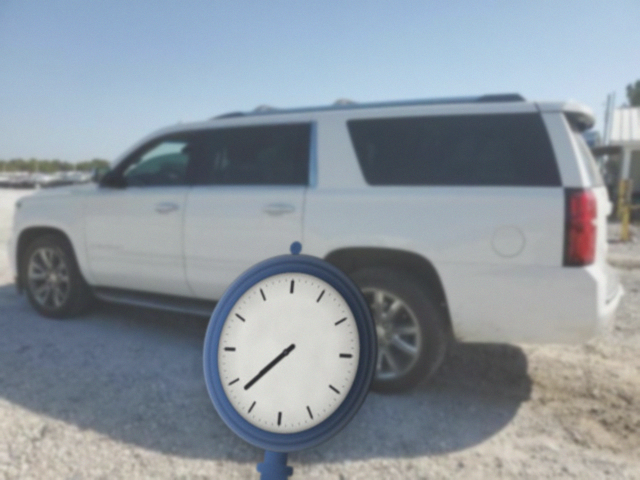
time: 7:38
